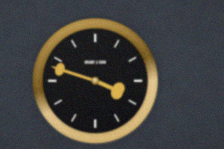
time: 3:48
